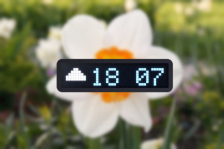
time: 18:07
